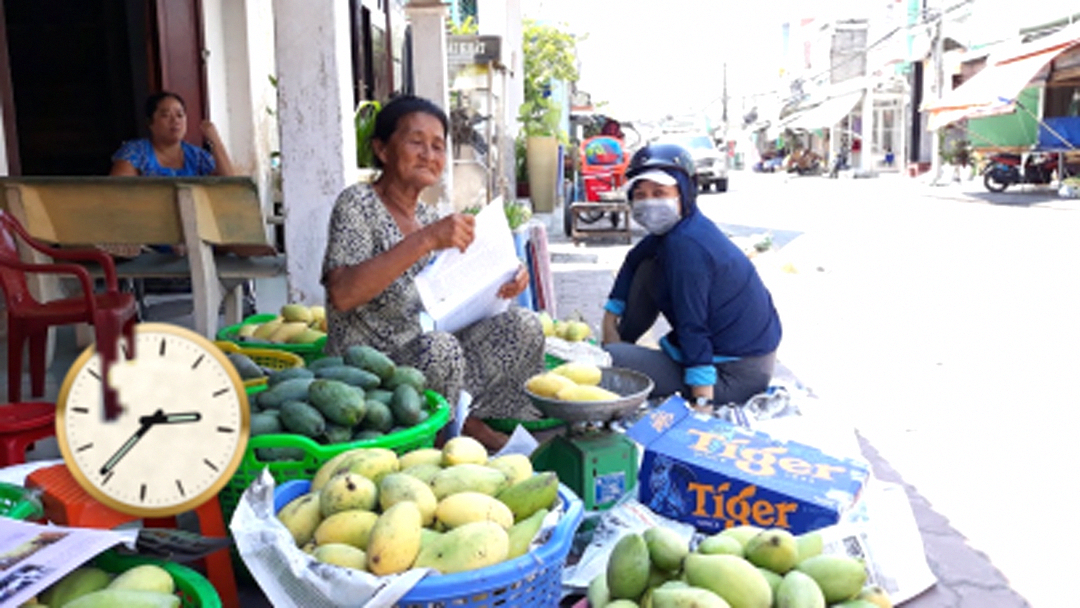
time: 2:36
